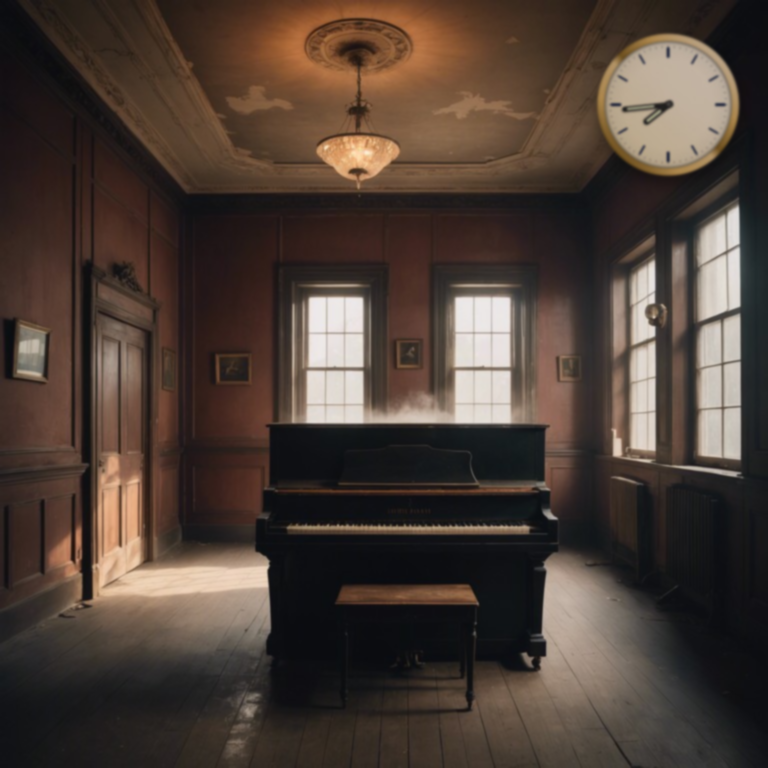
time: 7:44
